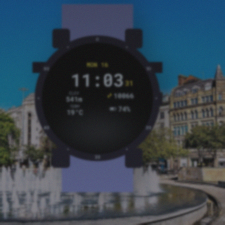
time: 11:03
